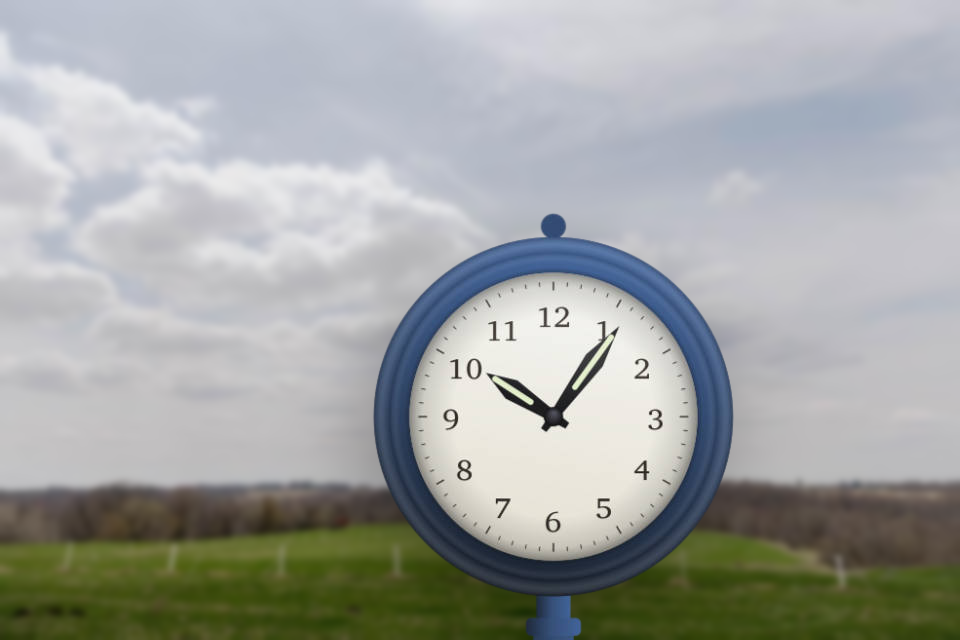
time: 10:06
